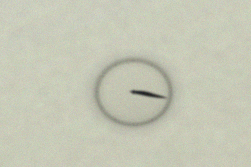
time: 3:17
